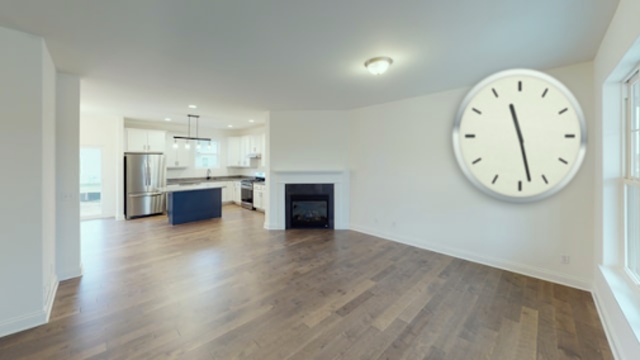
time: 11:28
